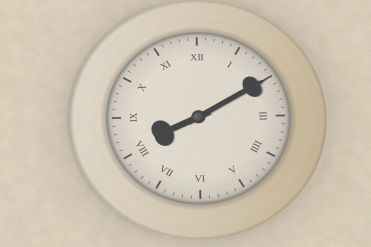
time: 8:10
